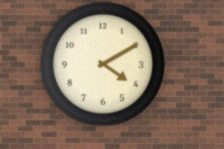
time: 4:10
